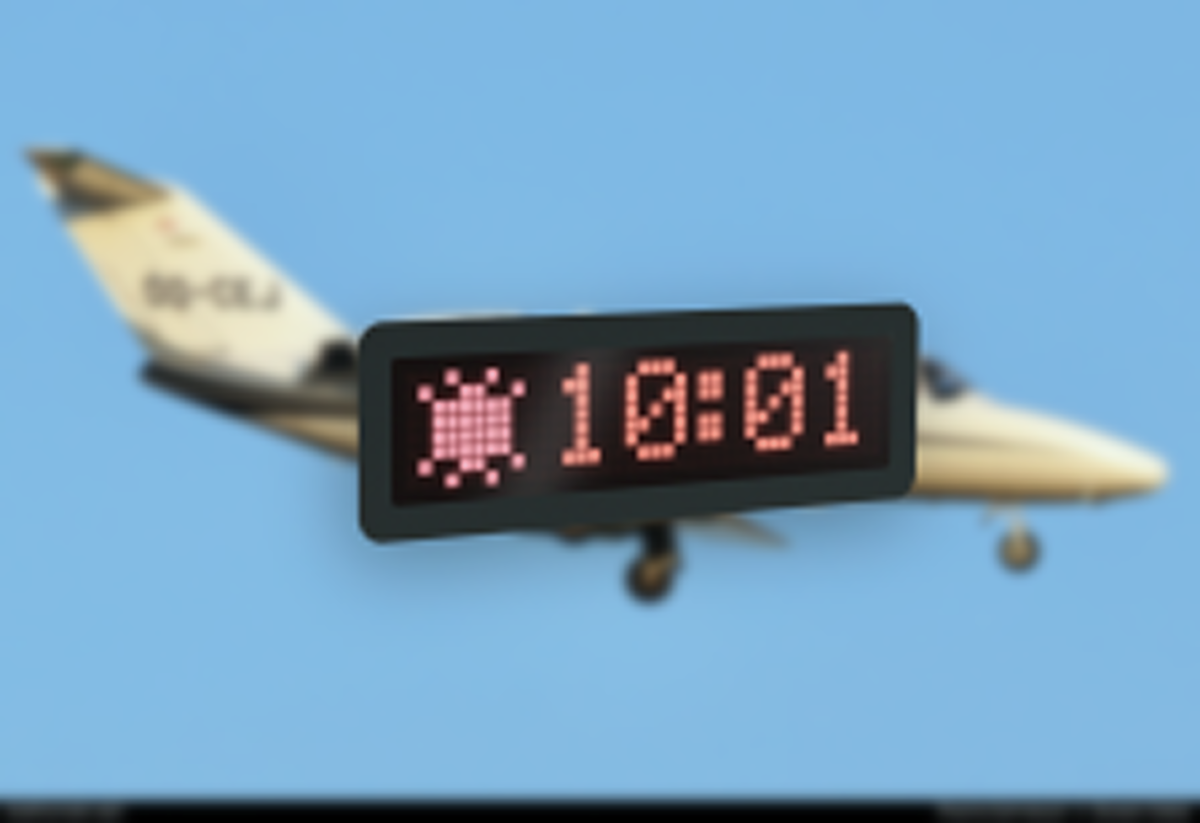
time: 10:01
